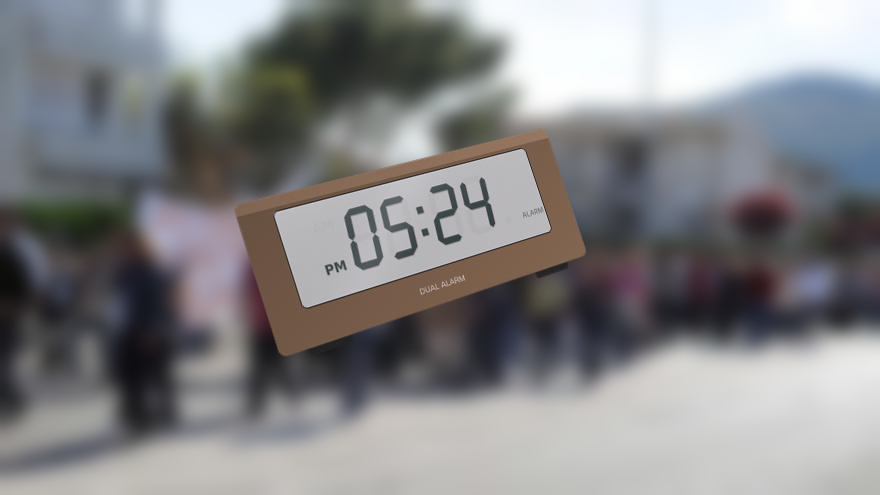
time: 5:24
